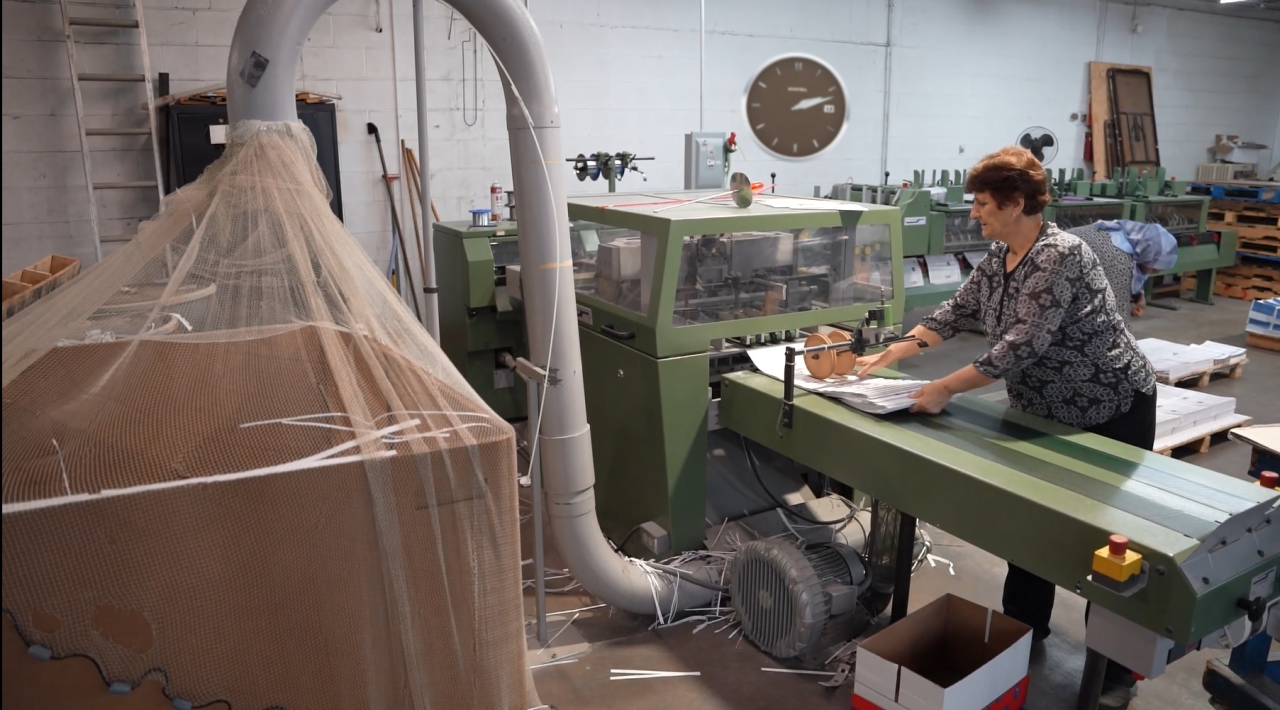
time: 2:12
